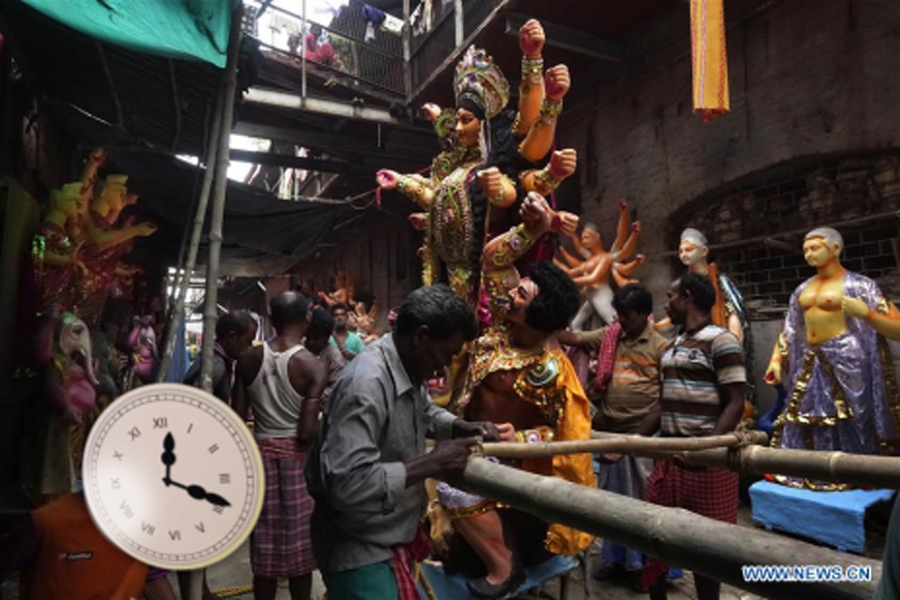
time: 12:19
